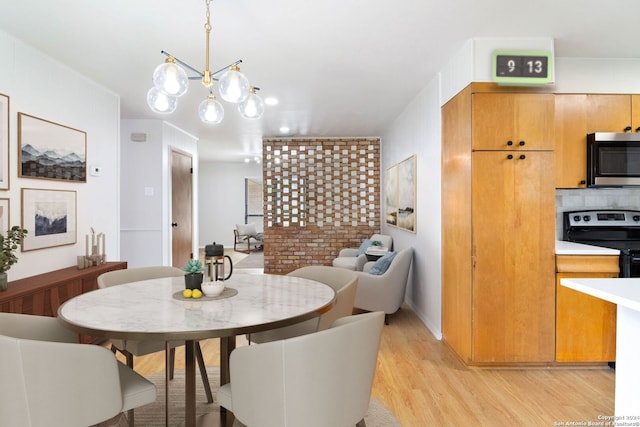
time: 9:13
